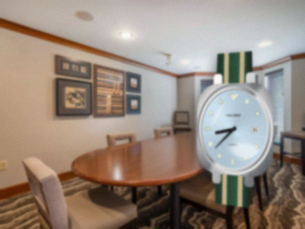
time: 8:38
